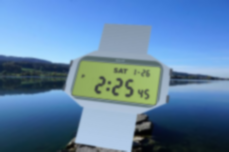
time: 2:25
